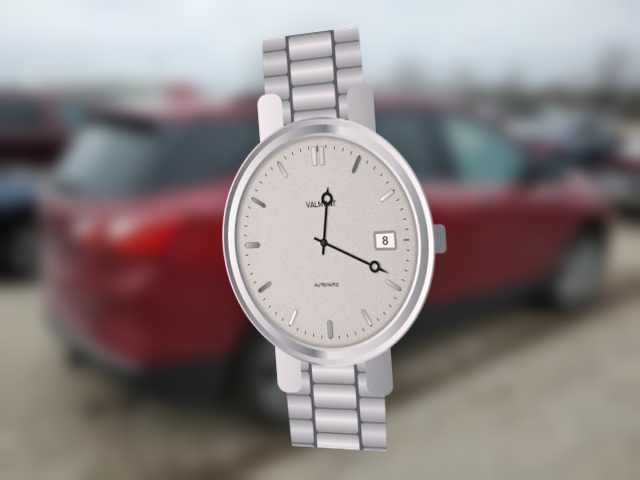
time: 12:19
